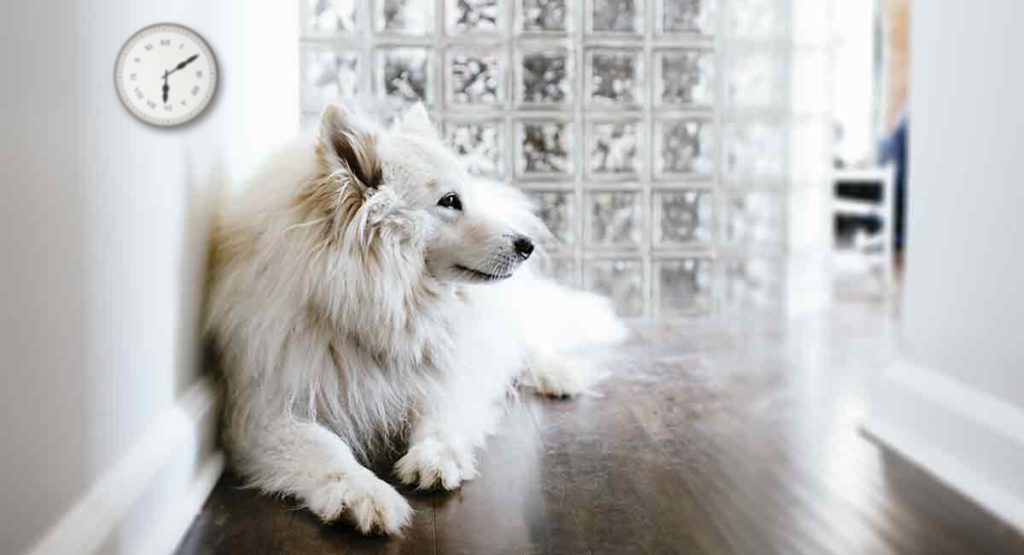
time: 6:10
